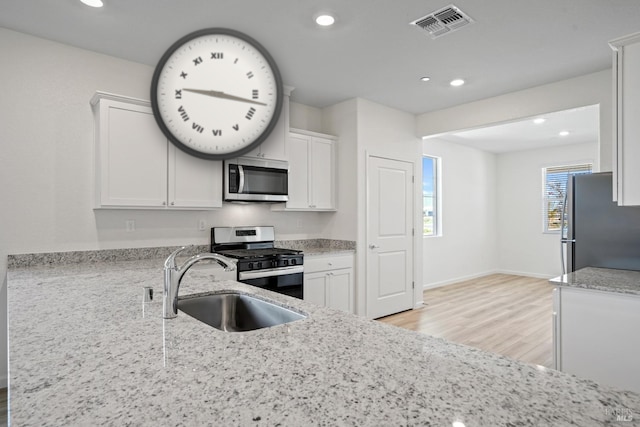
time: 9:17
